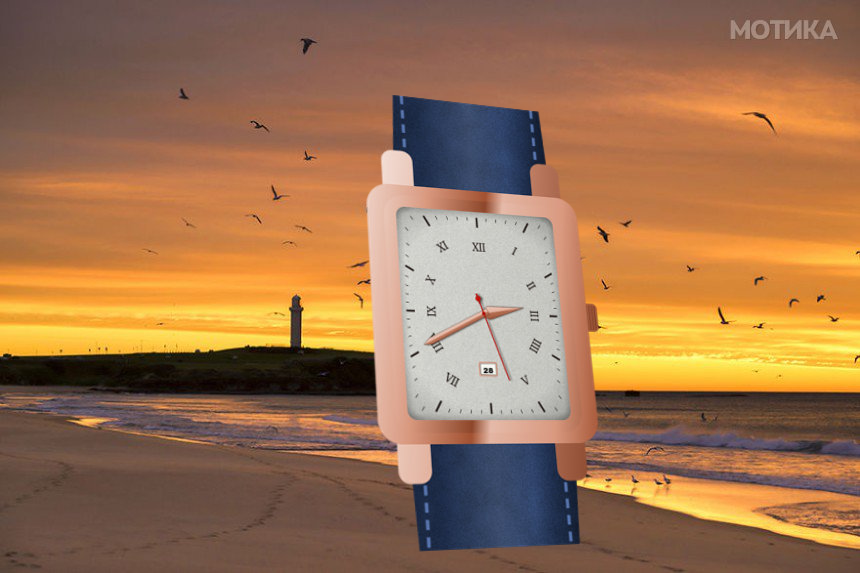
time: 2:40:27
